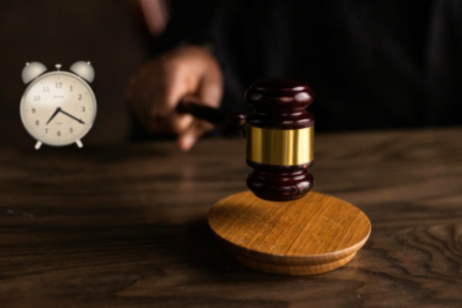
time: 7:20
